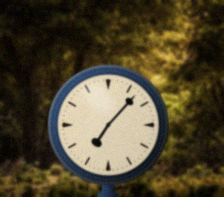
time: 7:07
